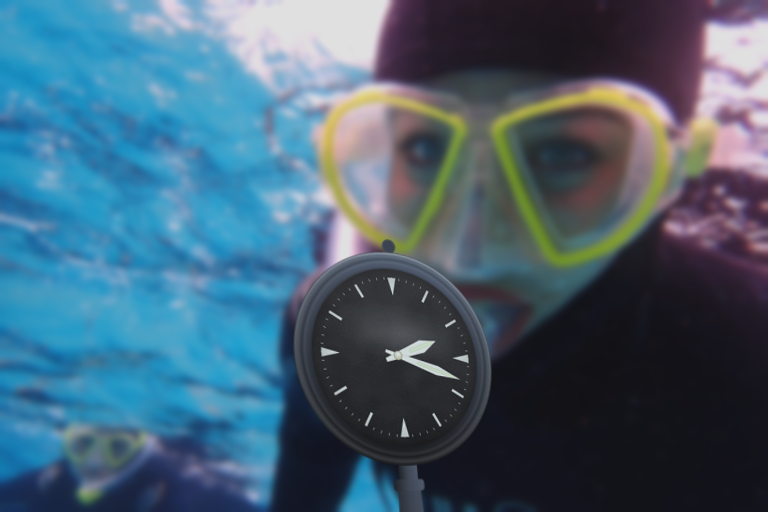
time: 2:18
